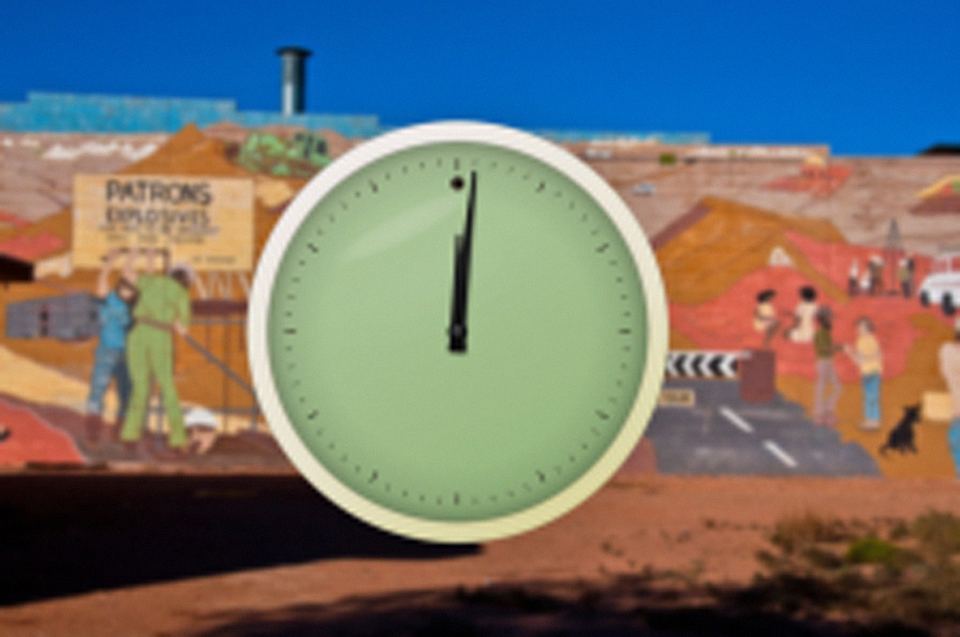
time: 12:01
